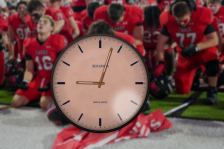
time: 9:03
